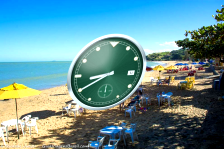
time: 8:40
